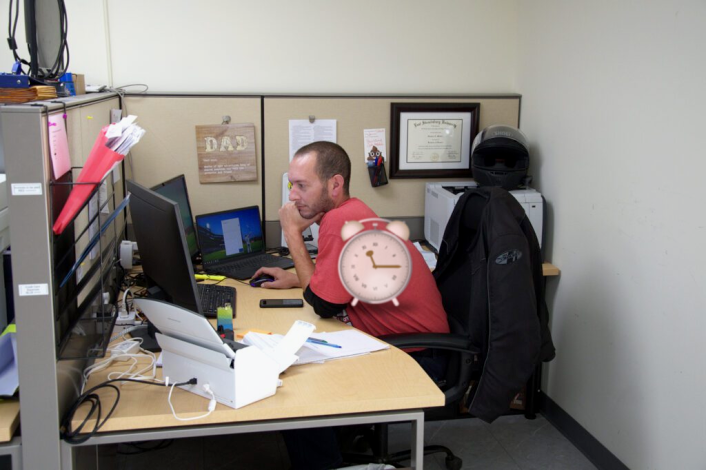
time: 11:15
